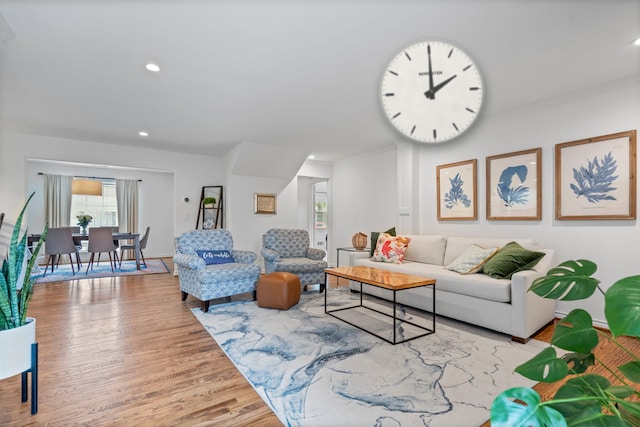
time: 2:00
